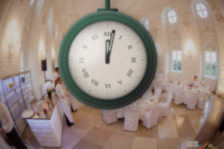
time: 12:02
